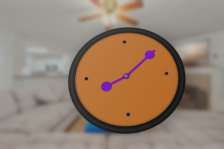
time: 8:08
